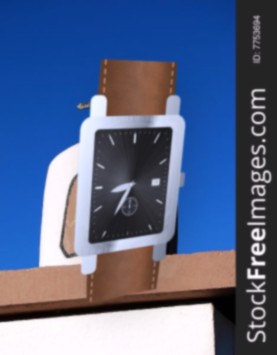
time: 8:35
